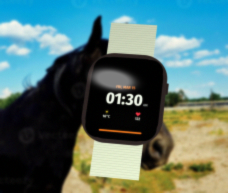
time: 1:30
